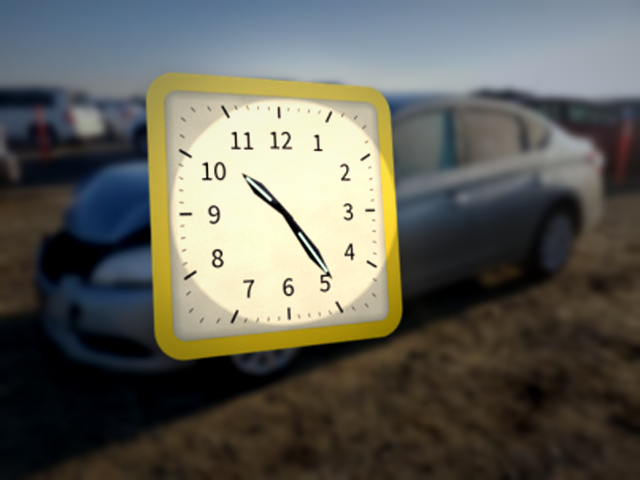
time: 10:24
